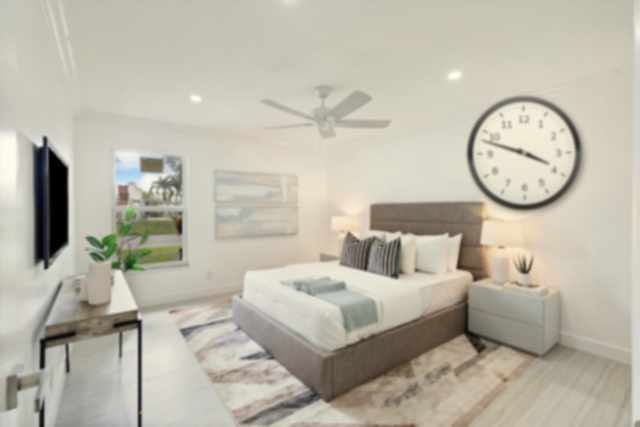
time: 3:48
